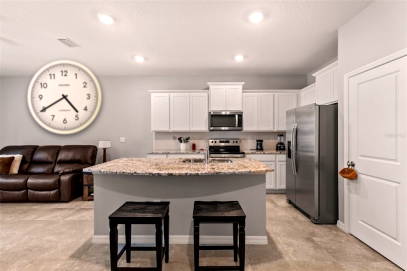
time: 4:40
